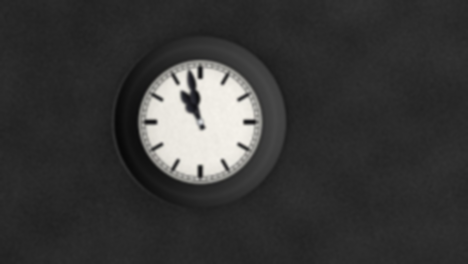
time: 10:58
